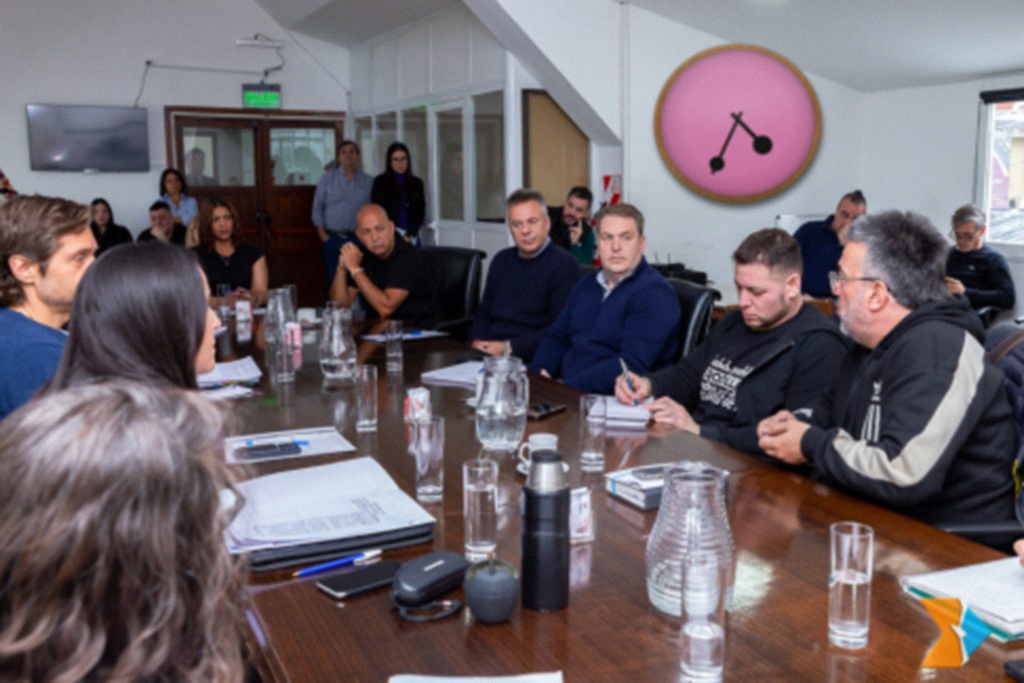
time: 4:34
